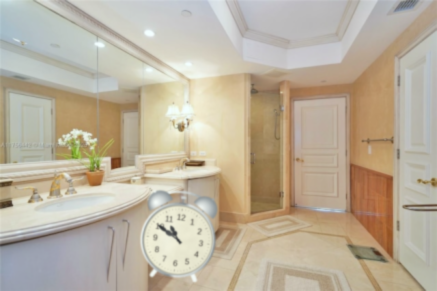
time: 10:50
